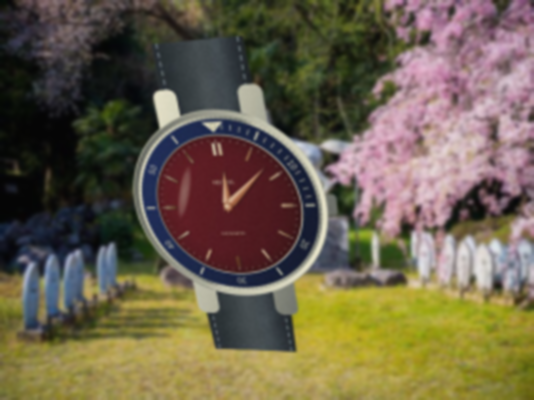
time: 12:08
